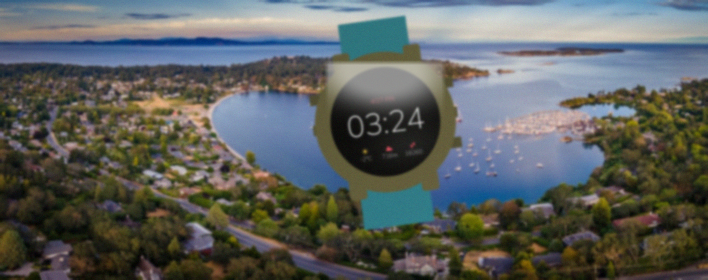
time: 3:24
